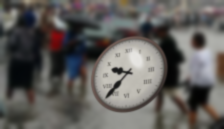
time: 9:37
